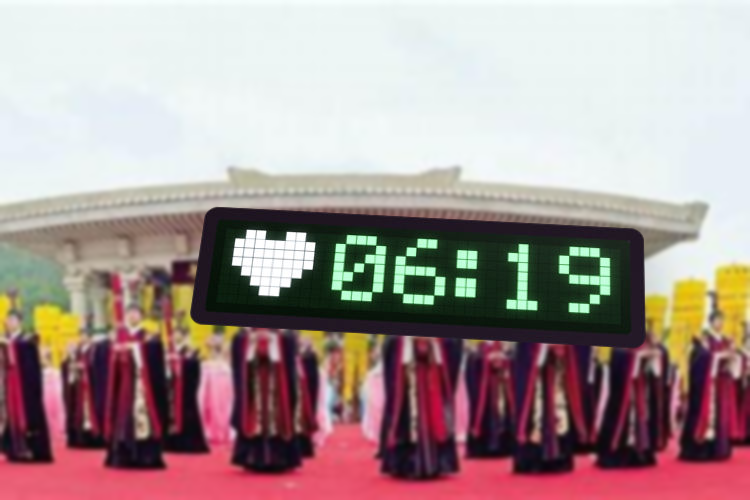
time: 6:19
